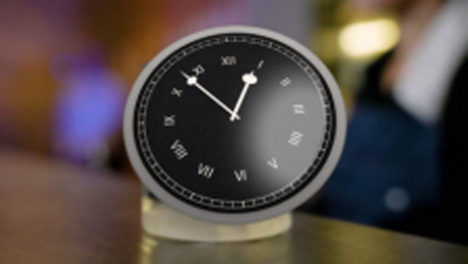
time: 12:53
